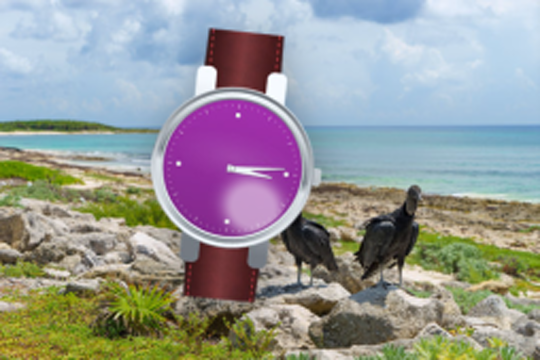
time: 3:14
